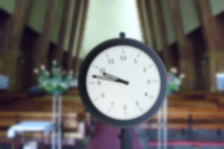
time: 9:47
